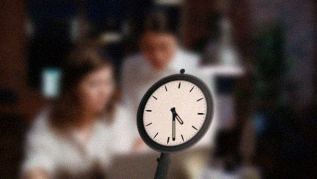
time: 4:28
